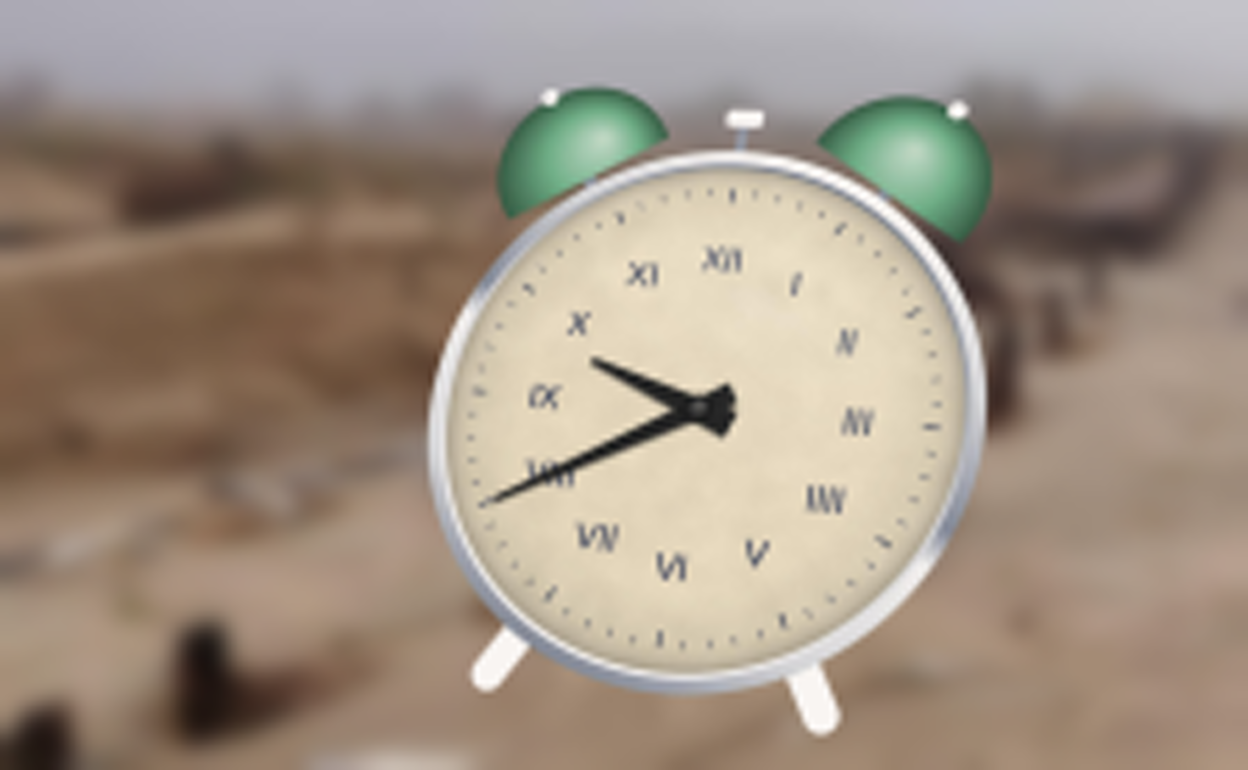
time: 9:40
